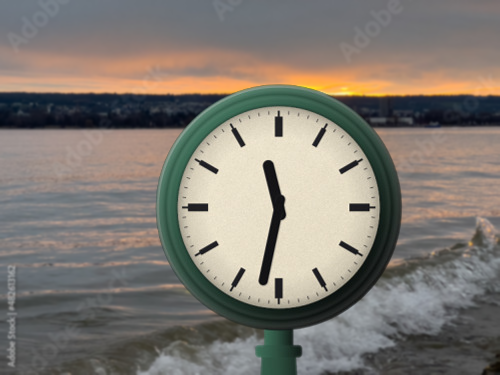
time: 11:32
